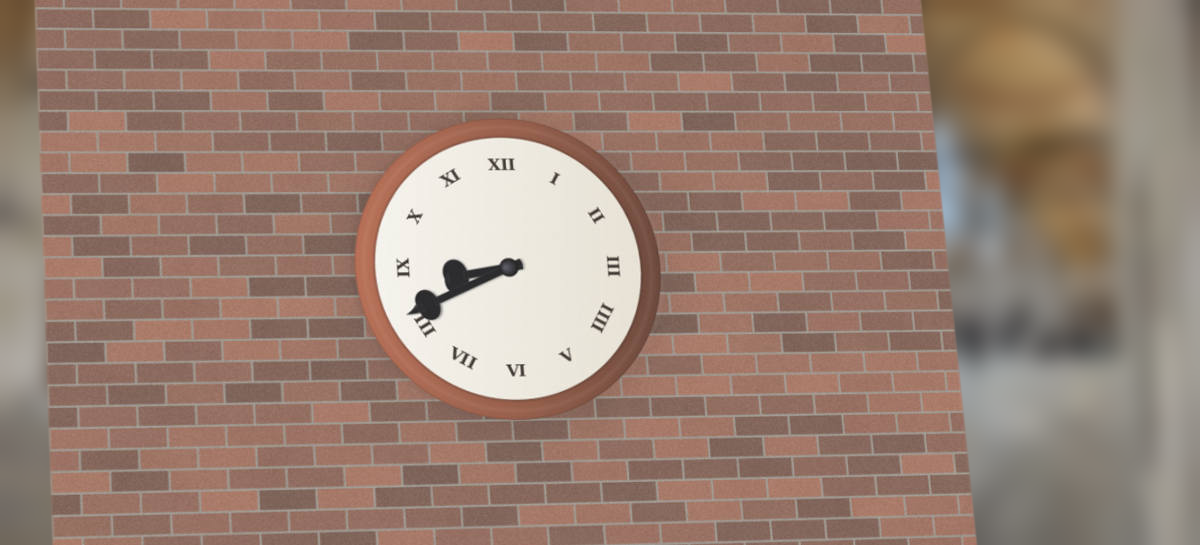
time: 8:41
